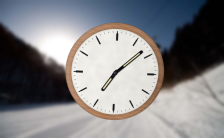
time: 7:08
